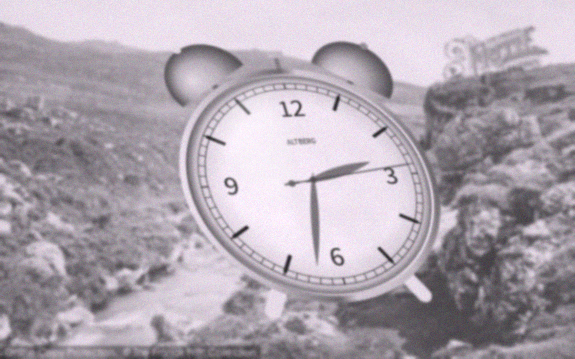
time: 2:32:14
